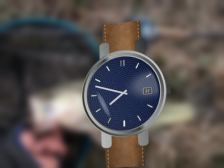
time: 7:48
